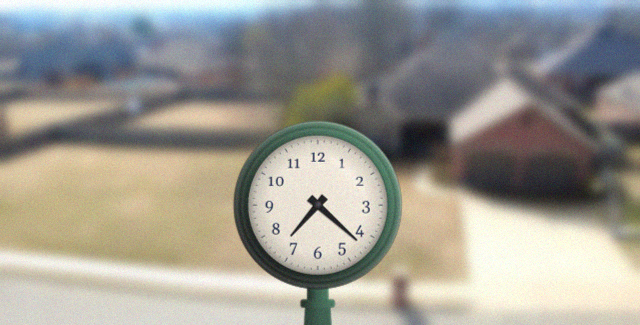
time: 7:22
